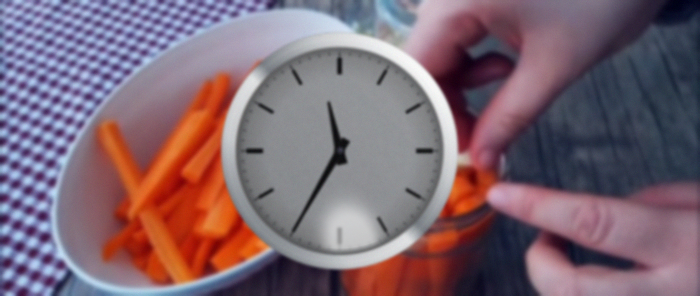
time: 11:35
